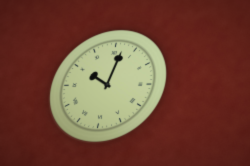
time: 10:02
